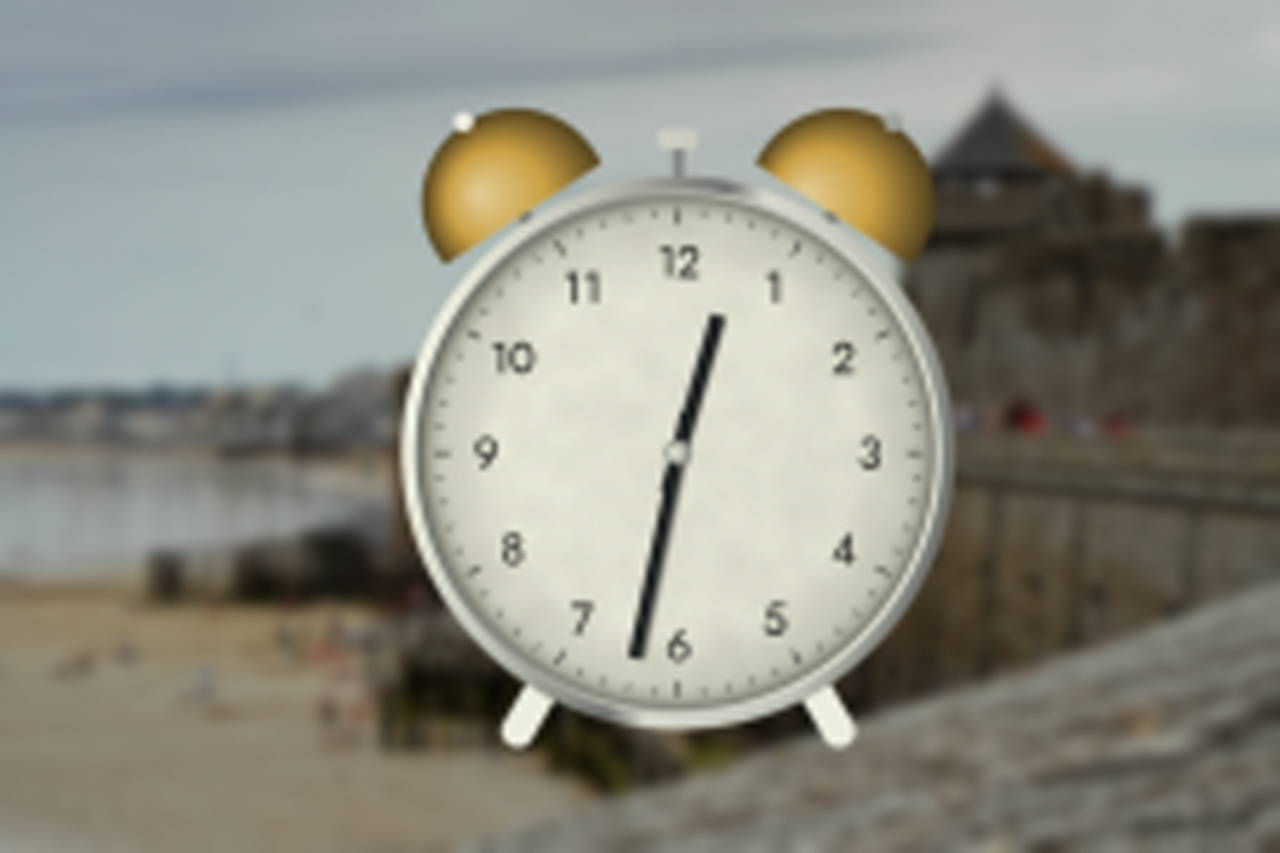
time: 12:32
